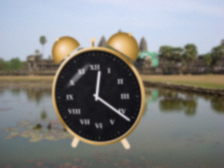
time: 12:21
